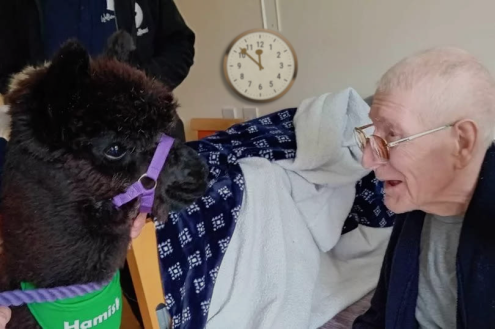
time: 11:52
